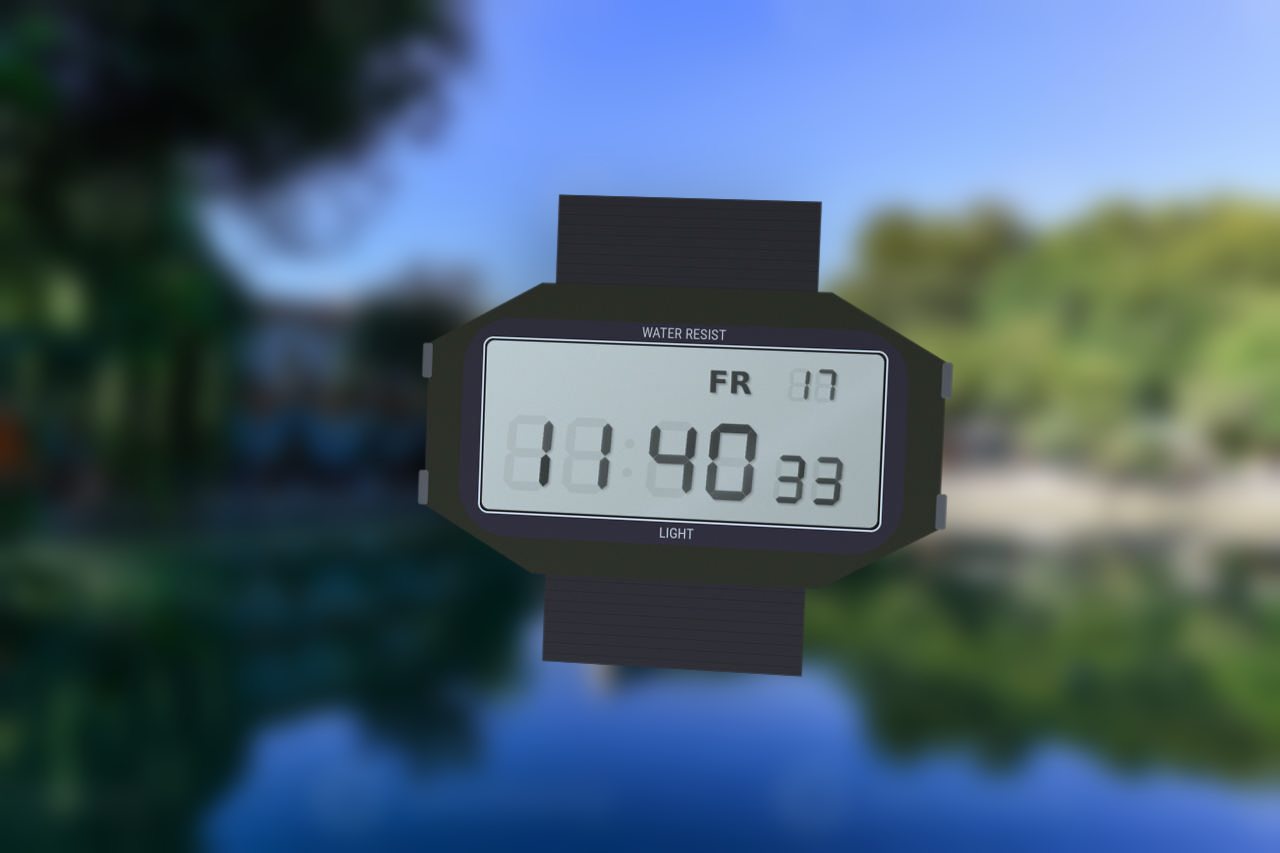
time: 11:40:33
